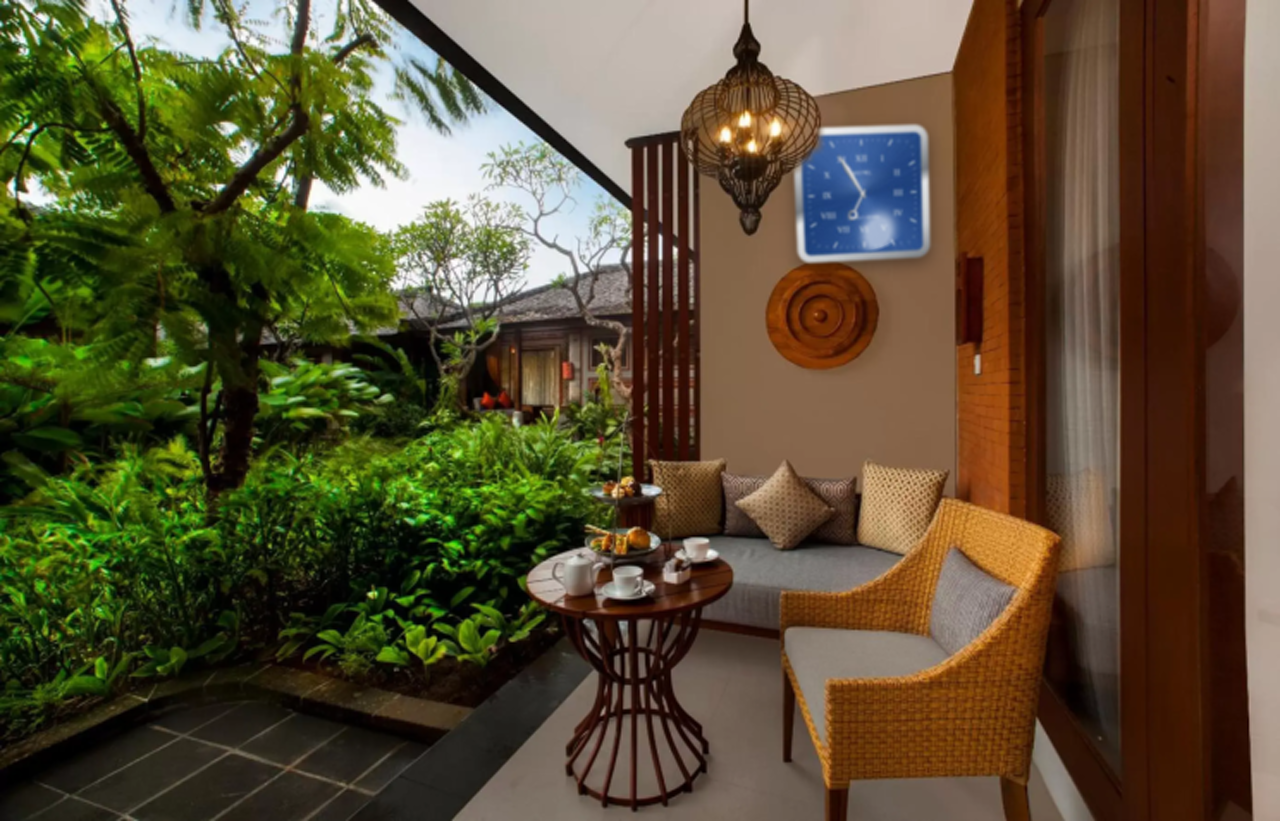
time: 6:55
